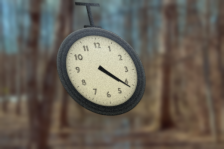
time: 4:21
